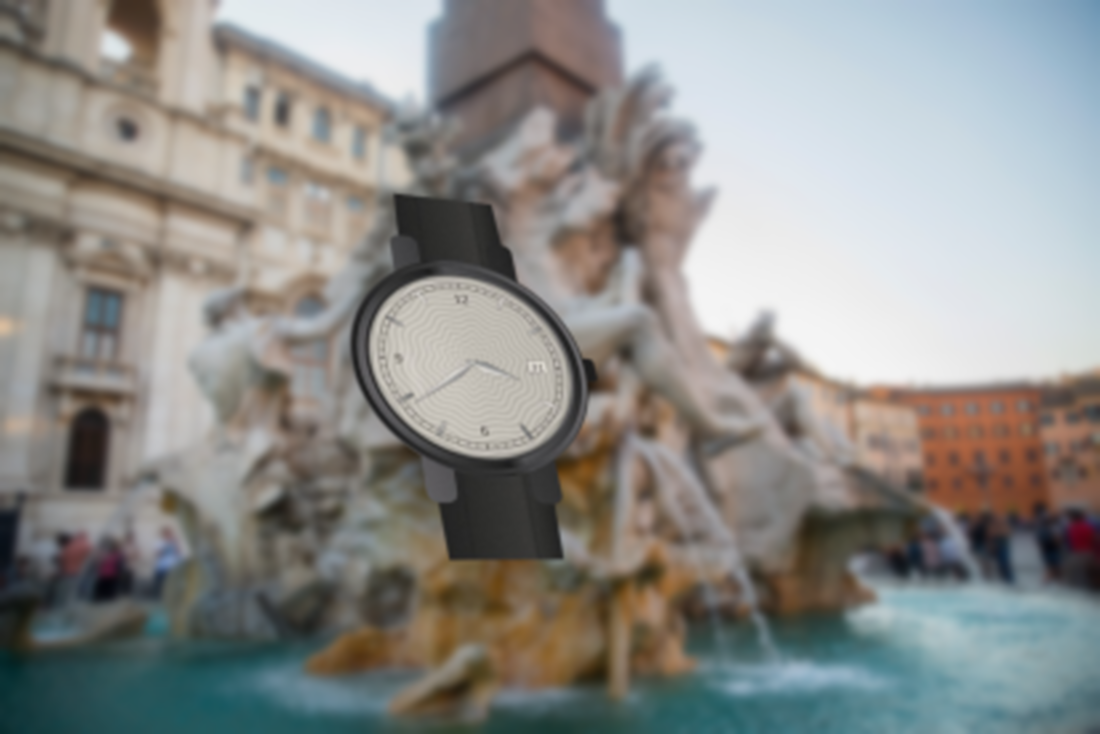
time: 3:39
